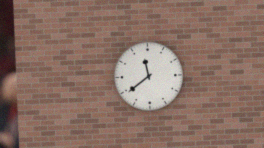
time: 11:39
